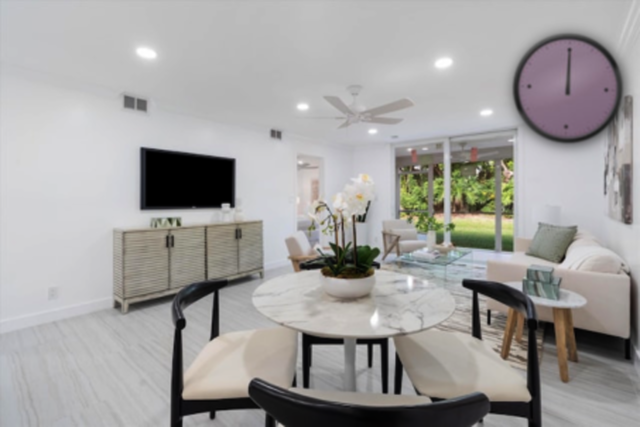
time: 12:00
